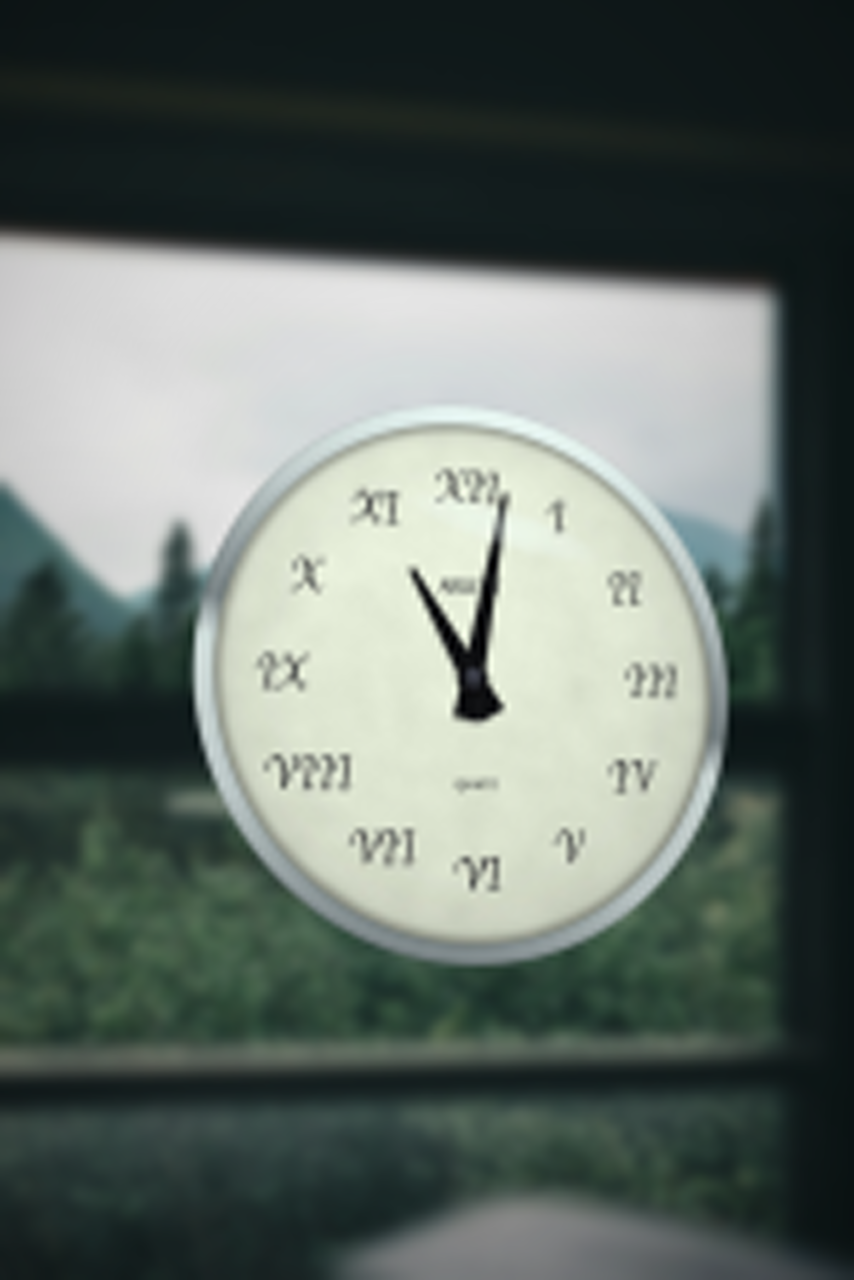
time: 11:02
